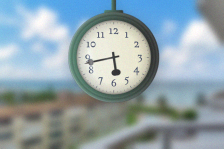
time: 5:43
